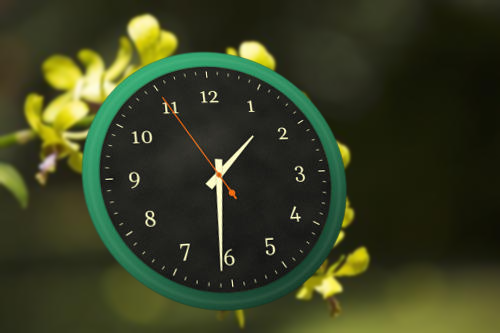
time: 1:30:55
